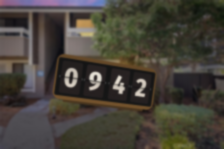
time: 9:42
